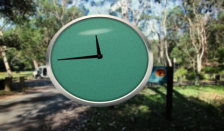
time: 11:44
